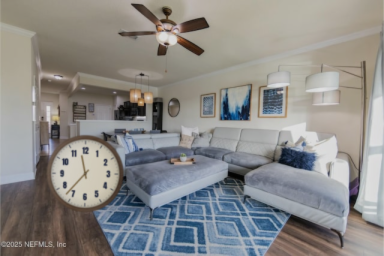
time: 11:37
